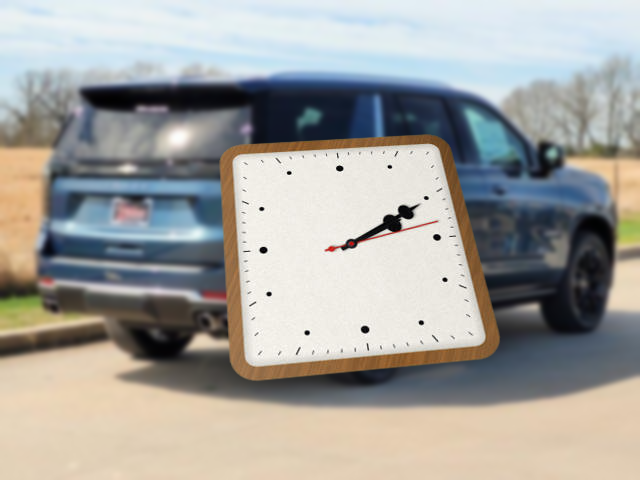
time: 2:10:13
